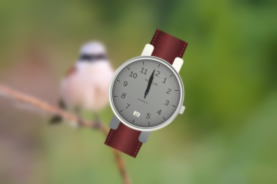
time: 11:59
